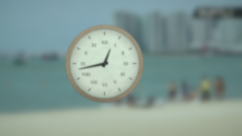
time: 12:43
